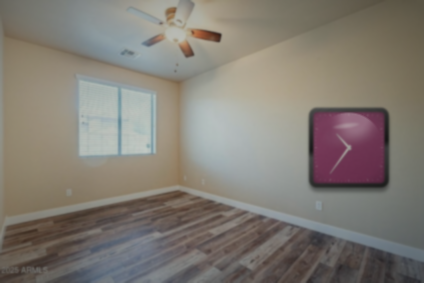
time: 10:36
